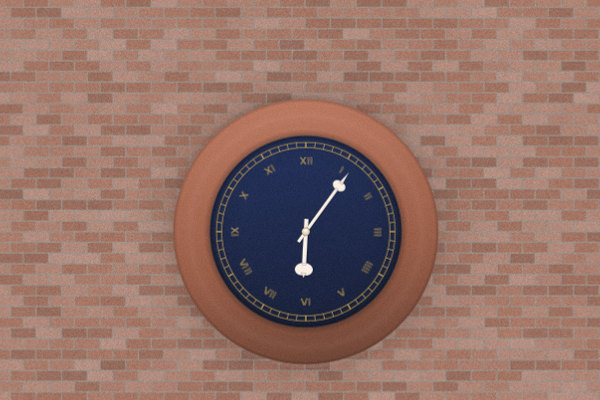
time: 6:06
